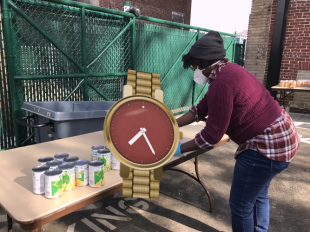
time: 7:25
